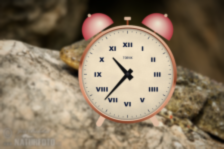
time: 10:37
